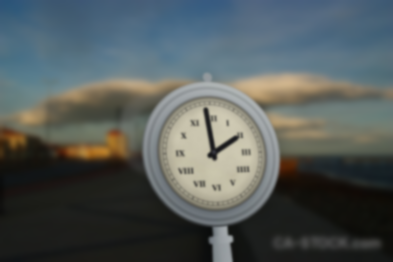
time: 1:59
